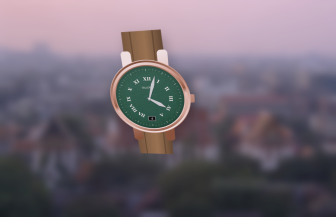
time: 4:03
